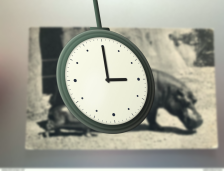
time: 3:00
